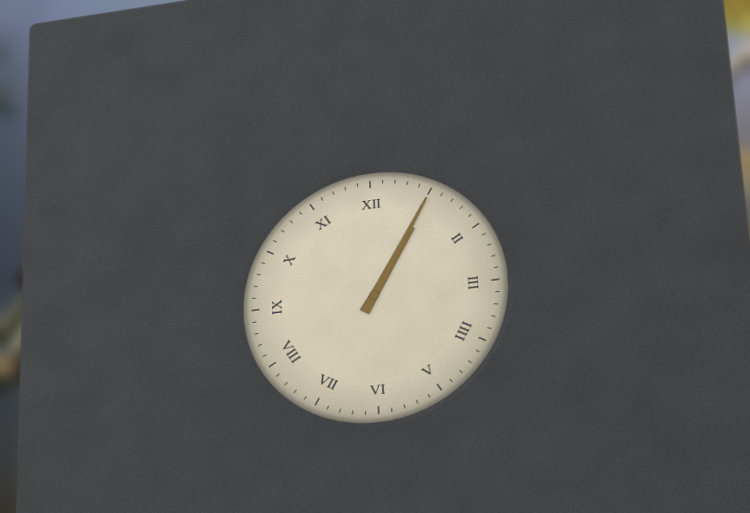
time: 1:05
